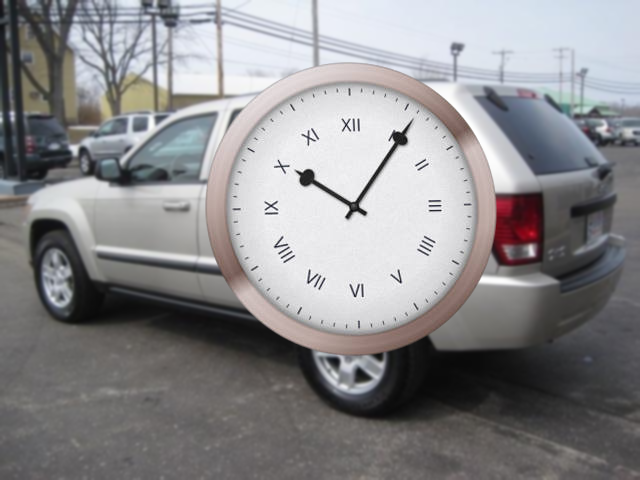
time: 10:06
